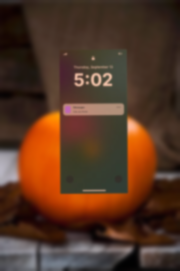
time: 5:02
